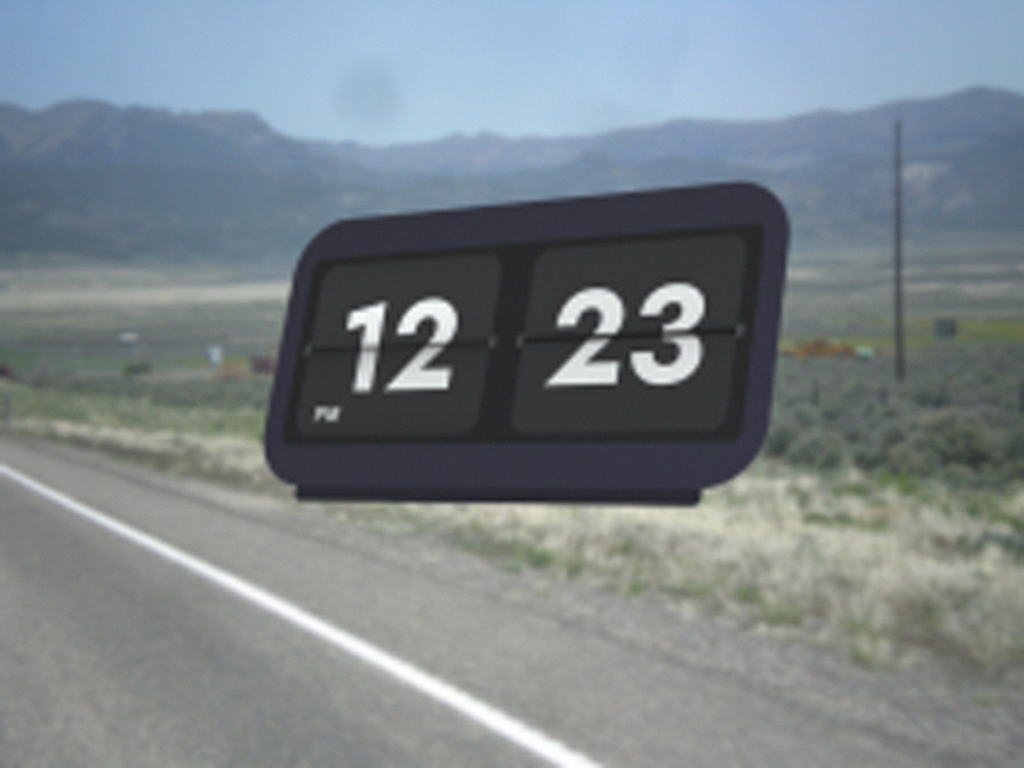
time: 12:23
